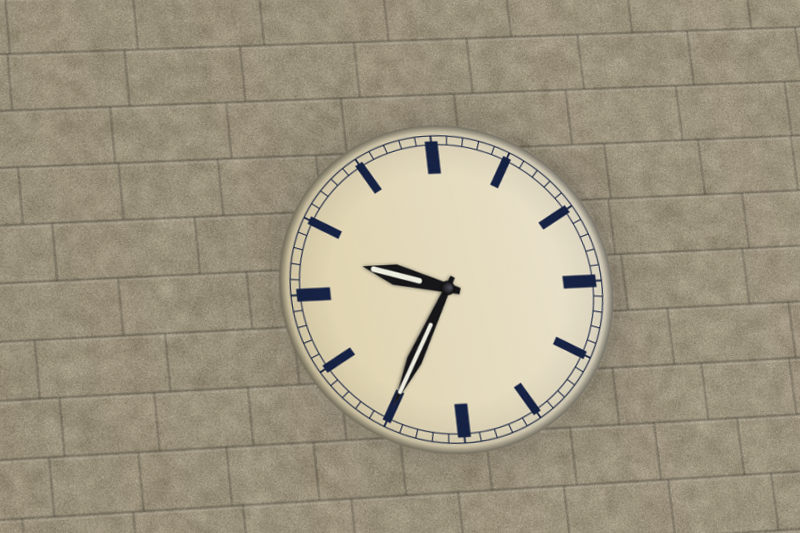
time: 9:35
